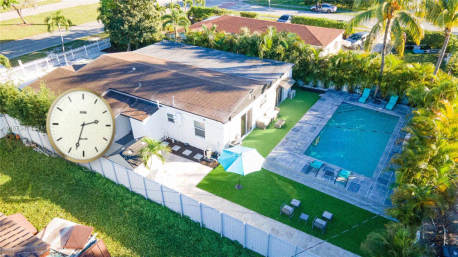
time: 2:33
